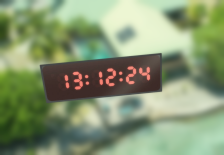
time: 13:12:24
